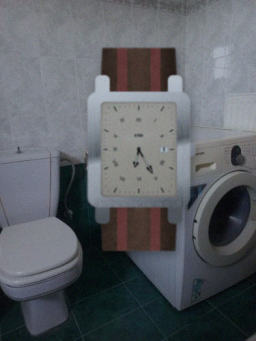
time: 6:25
